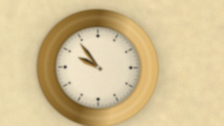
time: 9:54
